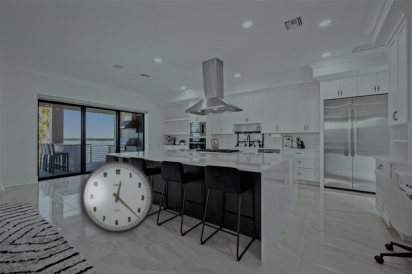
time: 12:22
